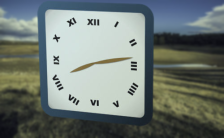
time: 8:13
